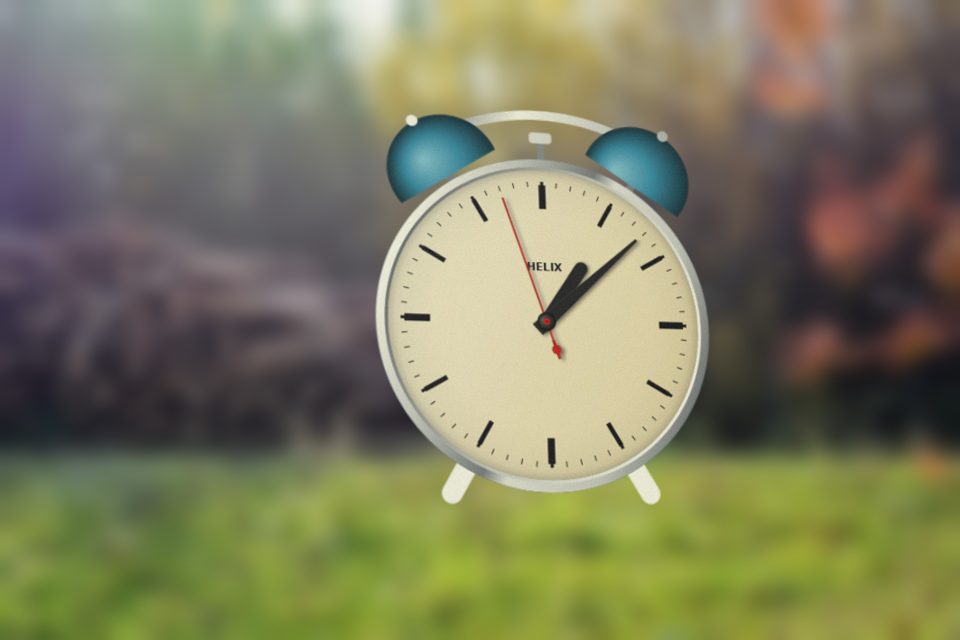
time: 1:07:57
